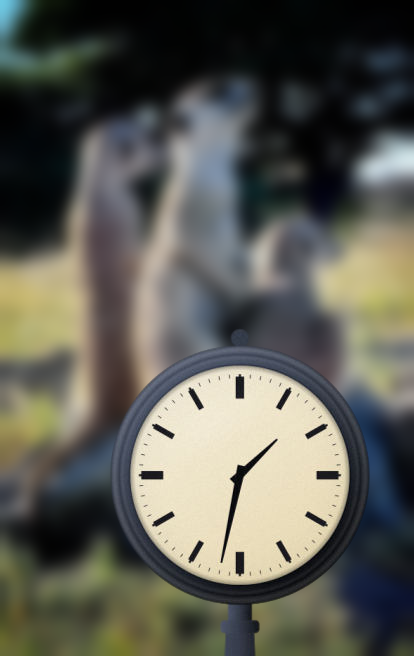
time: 1:32
